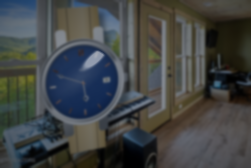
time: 5:49
